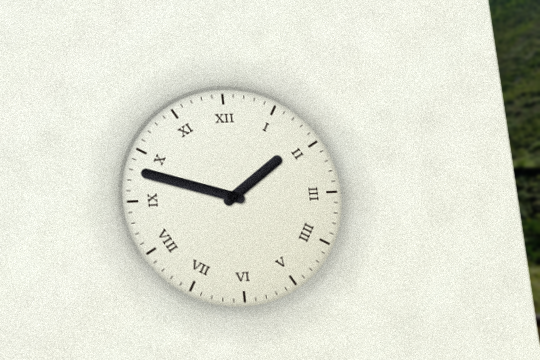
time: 1:48
